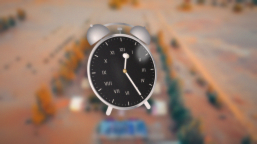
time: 12:25
